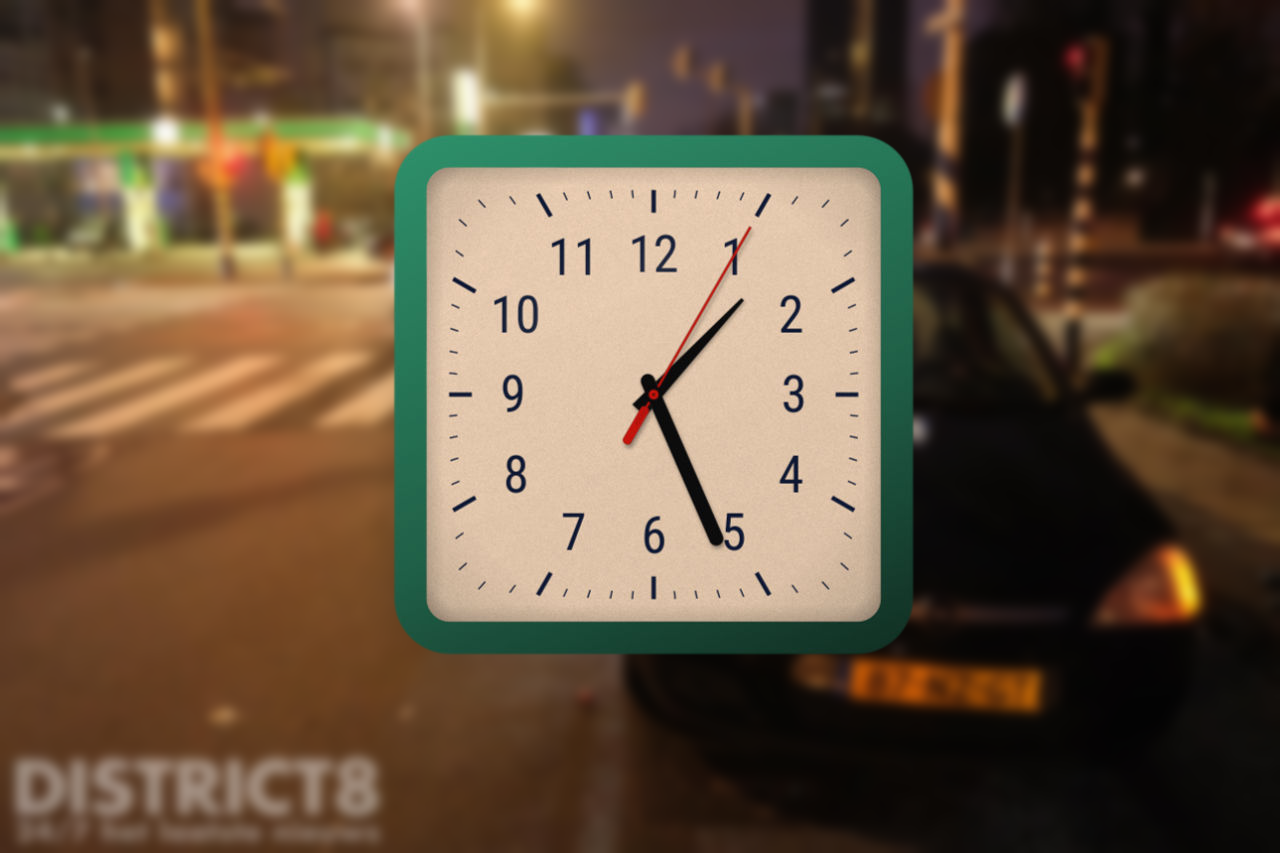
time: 1:26:05
